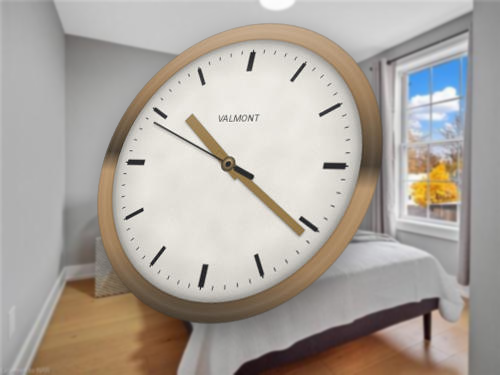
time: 10:20:49
